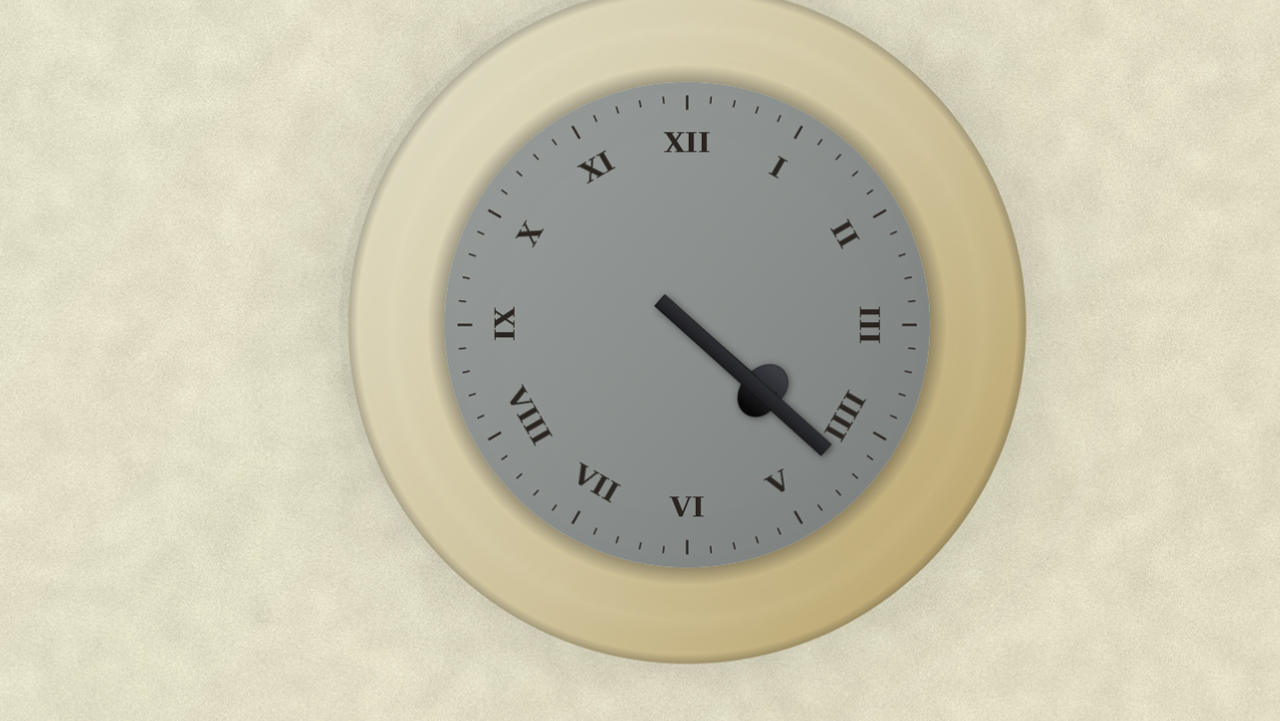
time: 4:22
